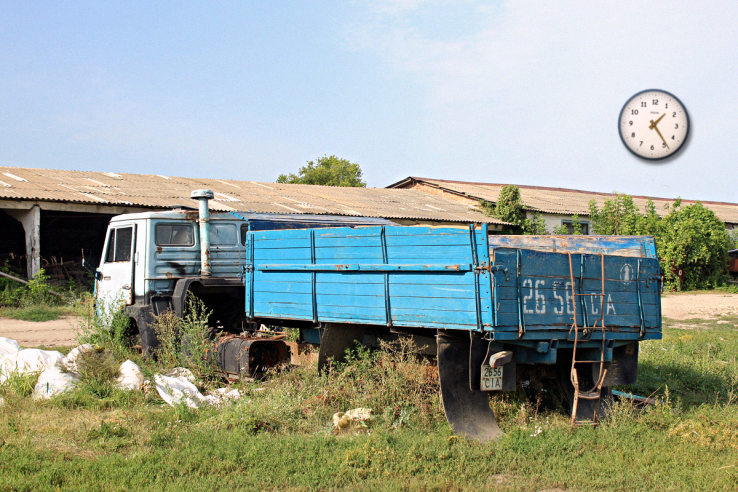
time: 1:24
